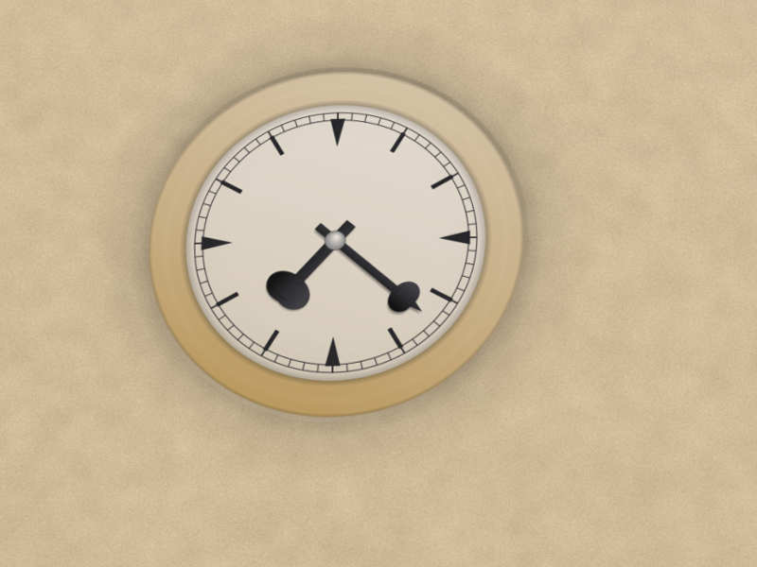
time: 7:22
